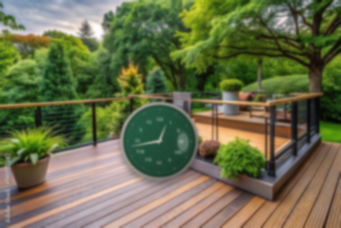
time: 12:43
